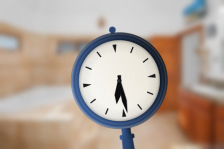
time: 6:29
